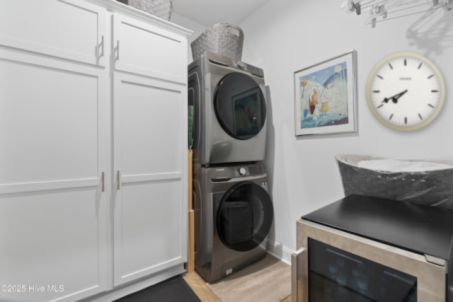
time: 7:41
